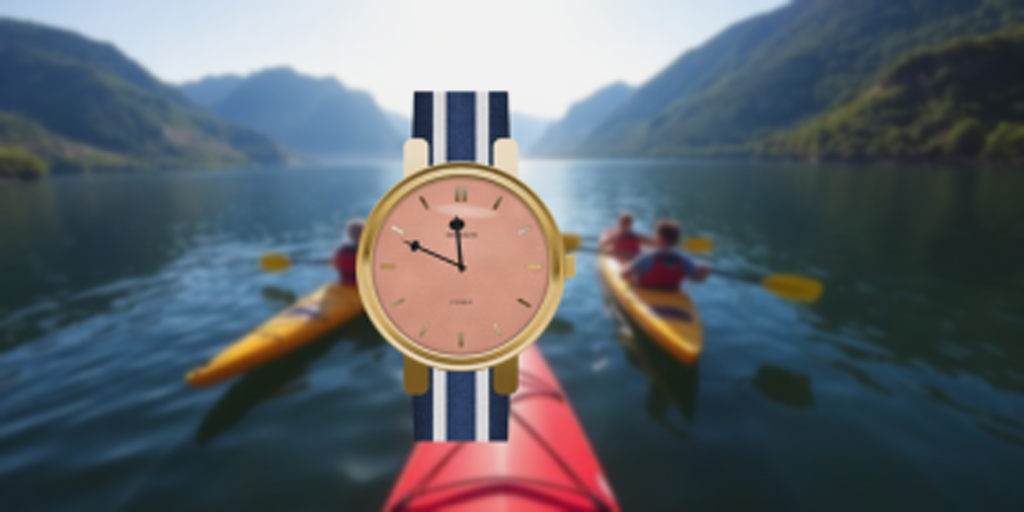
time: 11:49
